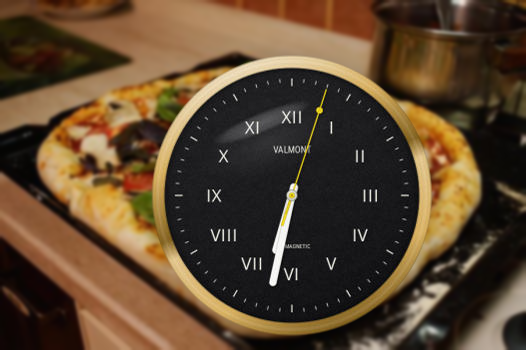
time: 6:32:03
